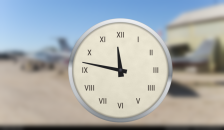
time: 11:47
